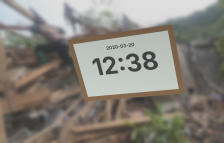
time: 12:38
